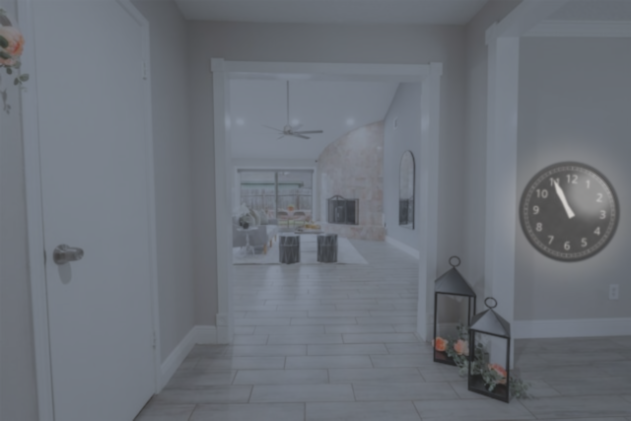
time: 10:55
